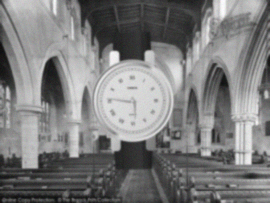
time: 5:46
